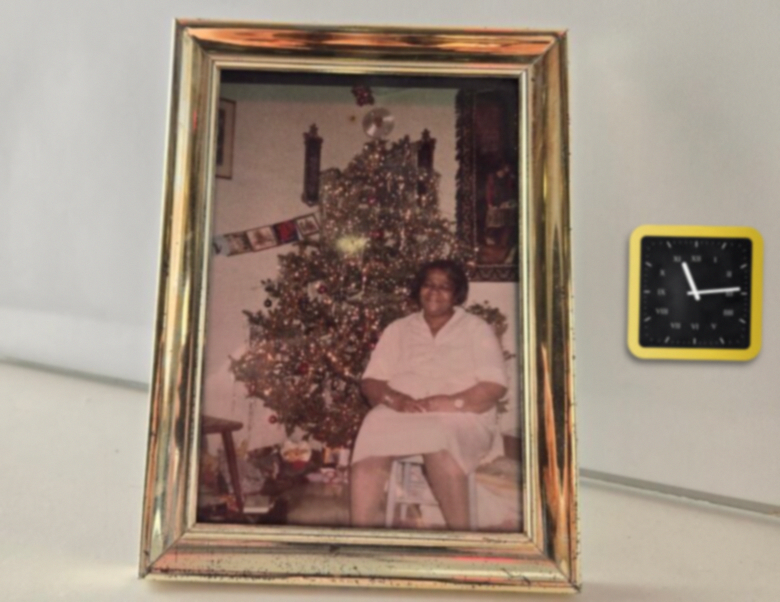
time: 11:14
